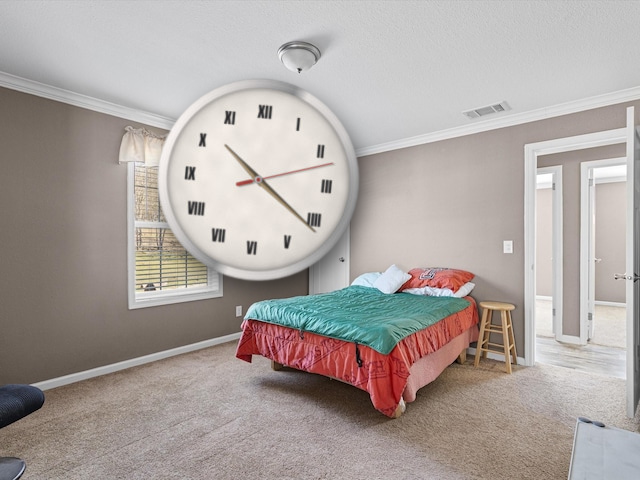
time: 10:21:12
